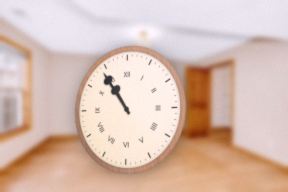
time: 10:54
